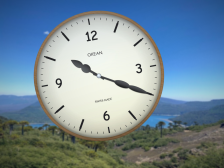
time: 10:20
